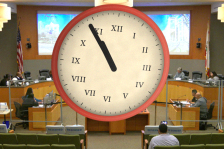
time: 10:54
